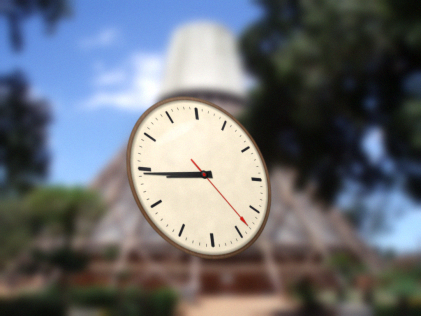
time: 8:44:23
